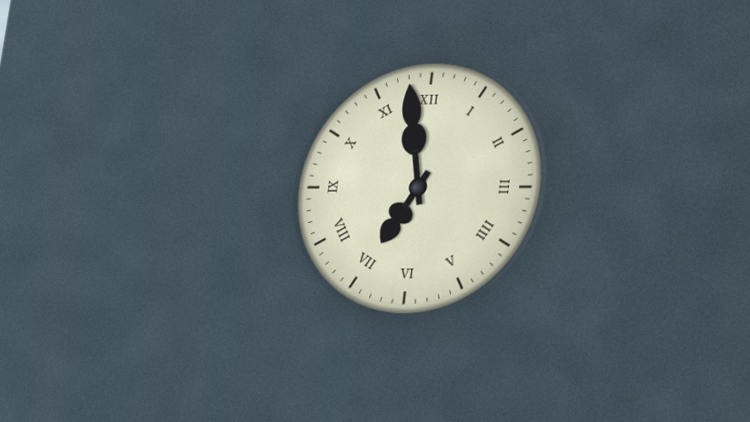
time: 6:58
